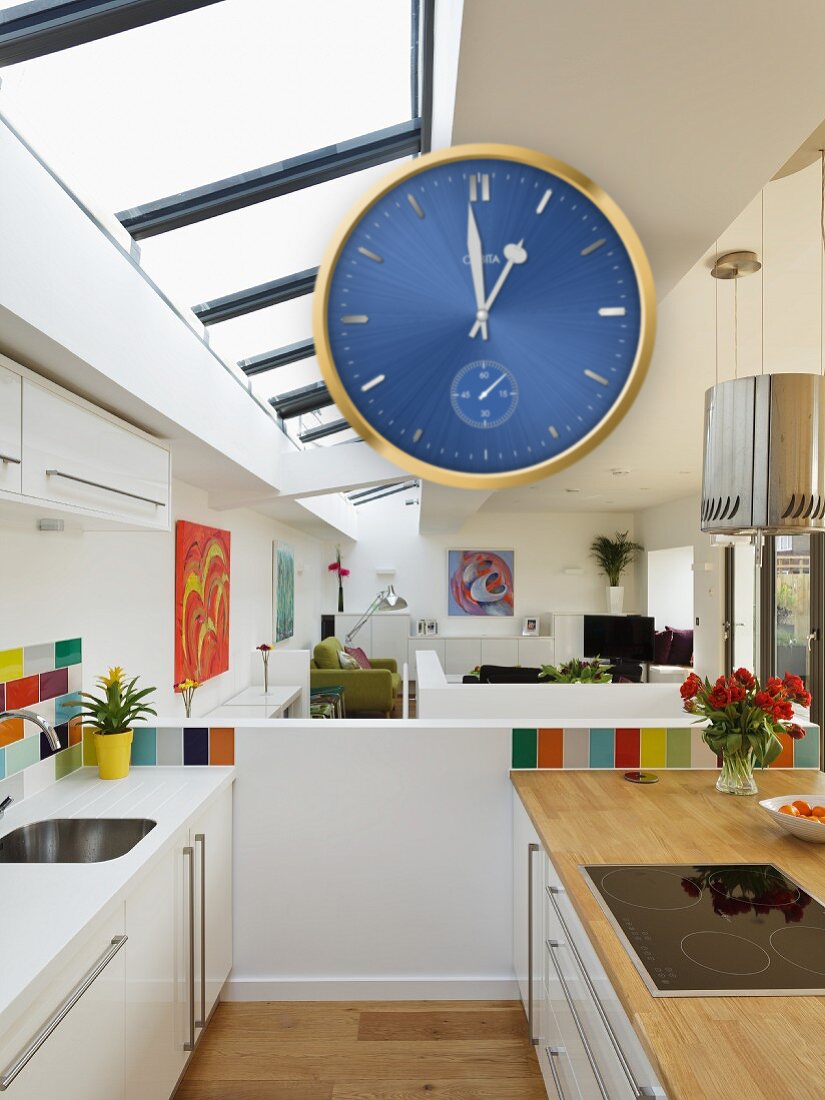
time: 12:59:08
